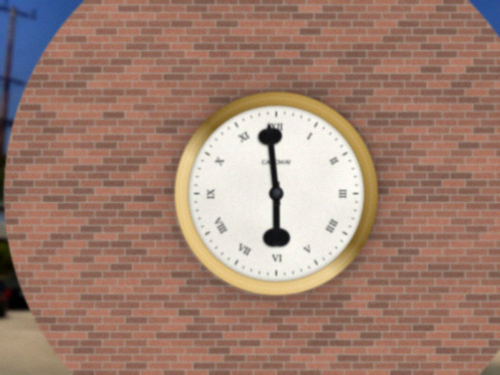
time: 5:59
